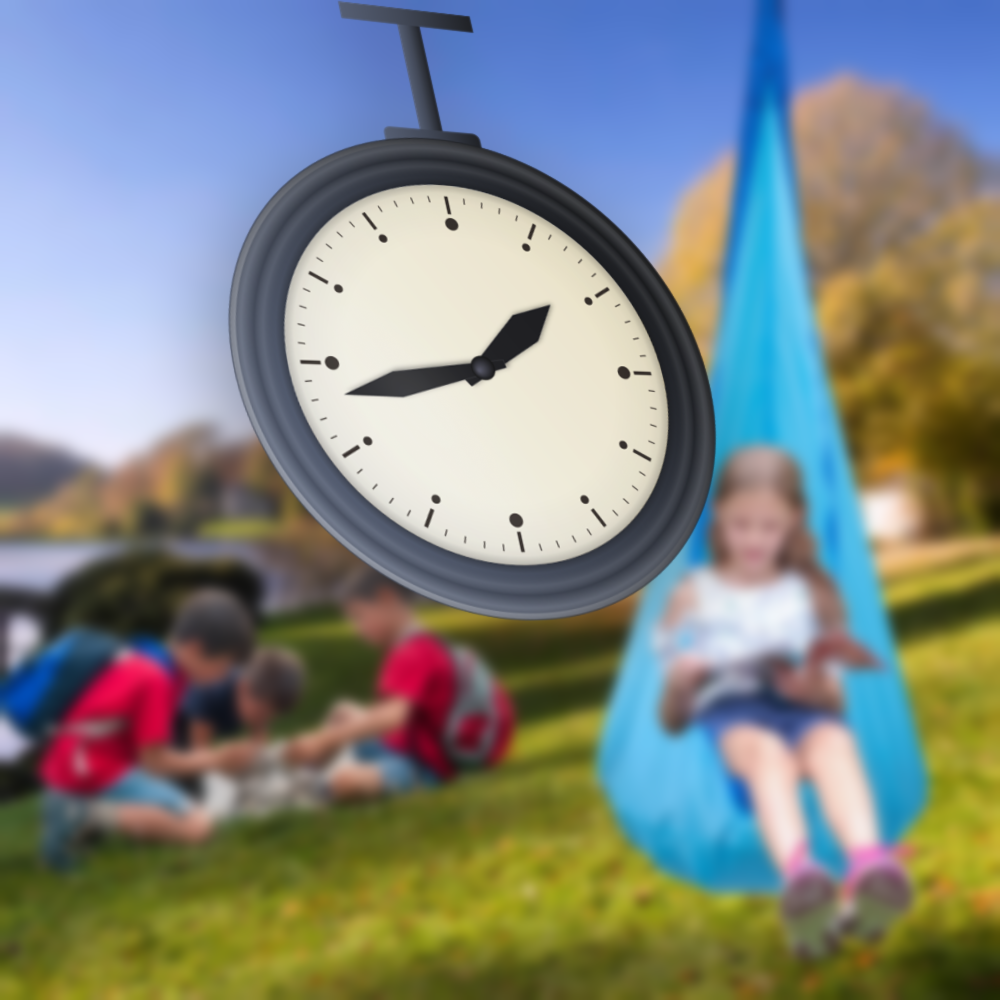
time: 1:43
